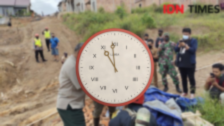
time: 10:59
